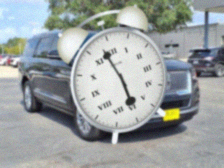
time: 5:58
